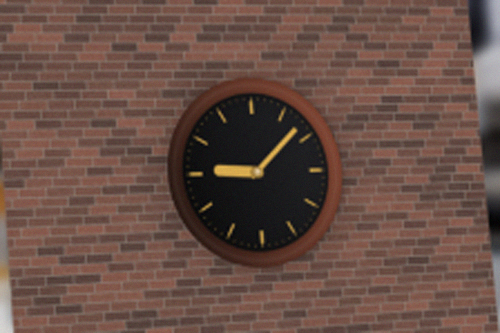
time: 9:08
